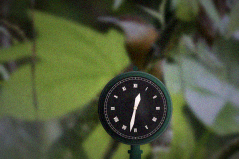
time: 12:32
